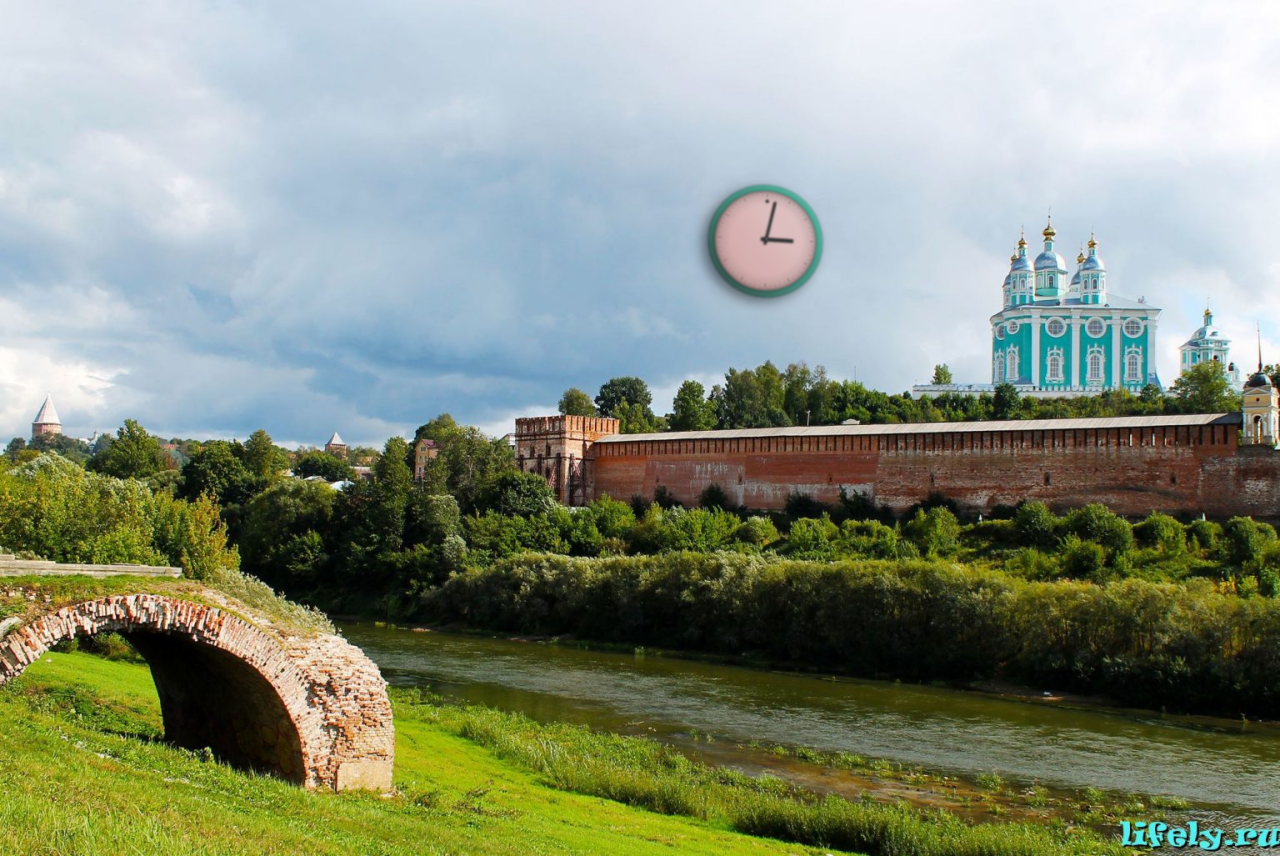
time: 3:02
